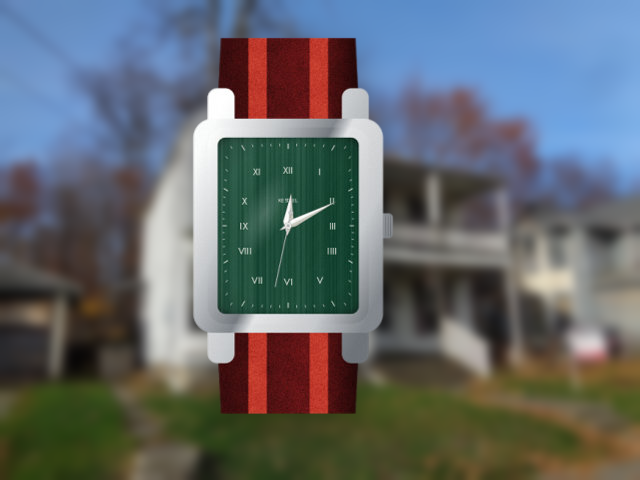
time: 12:10:32
